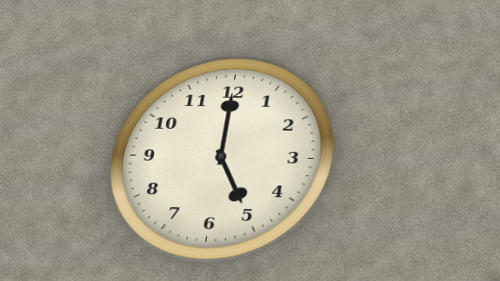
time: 5:00
